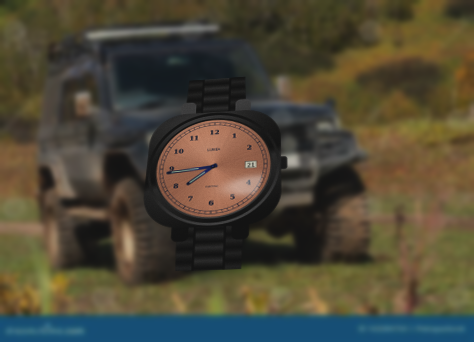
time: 7:44
